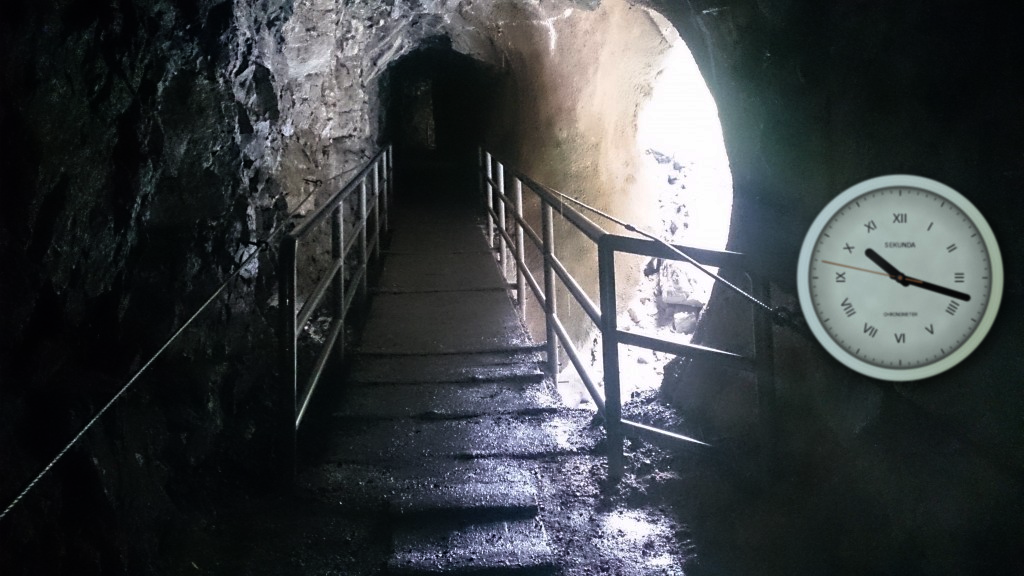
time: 10:17:47
